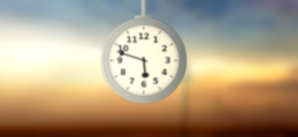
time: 5:48
